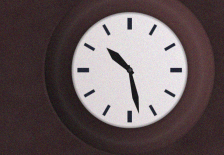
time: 10:28
